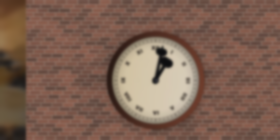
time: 1:02
